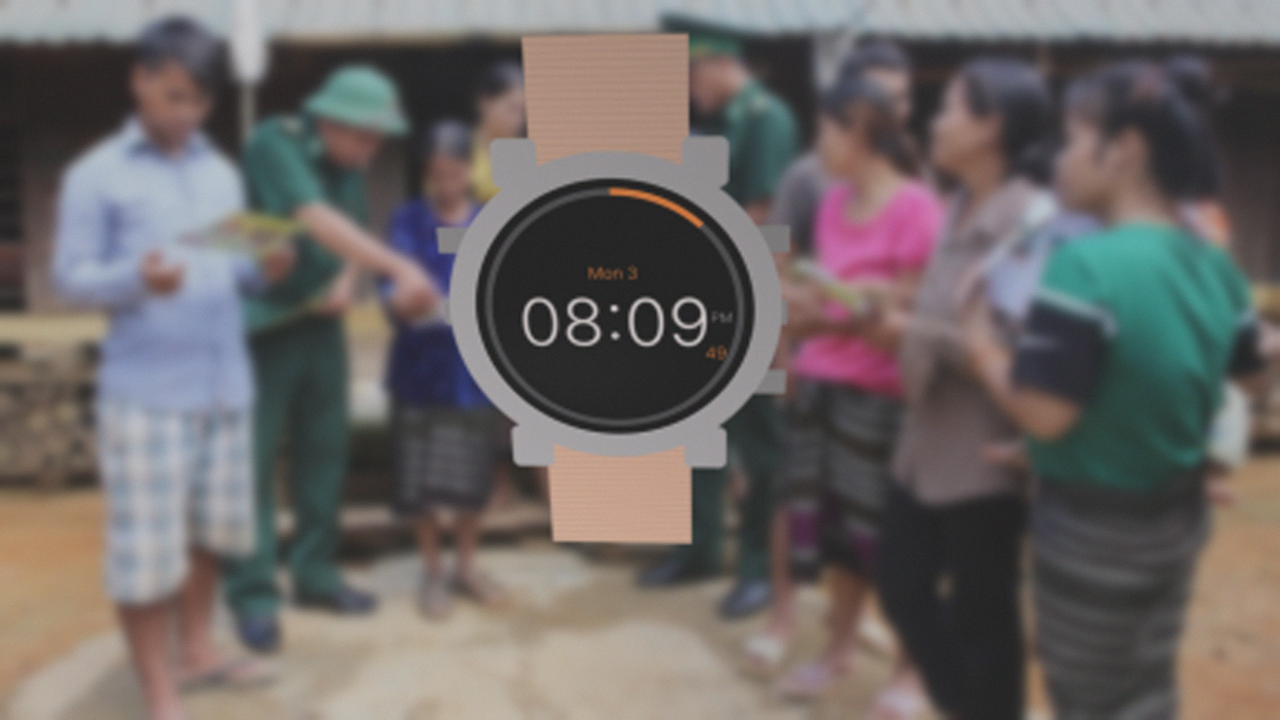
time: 8:09
